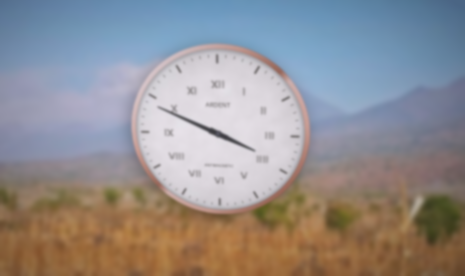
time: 3:49
